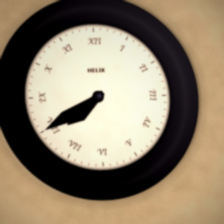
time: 7:40
